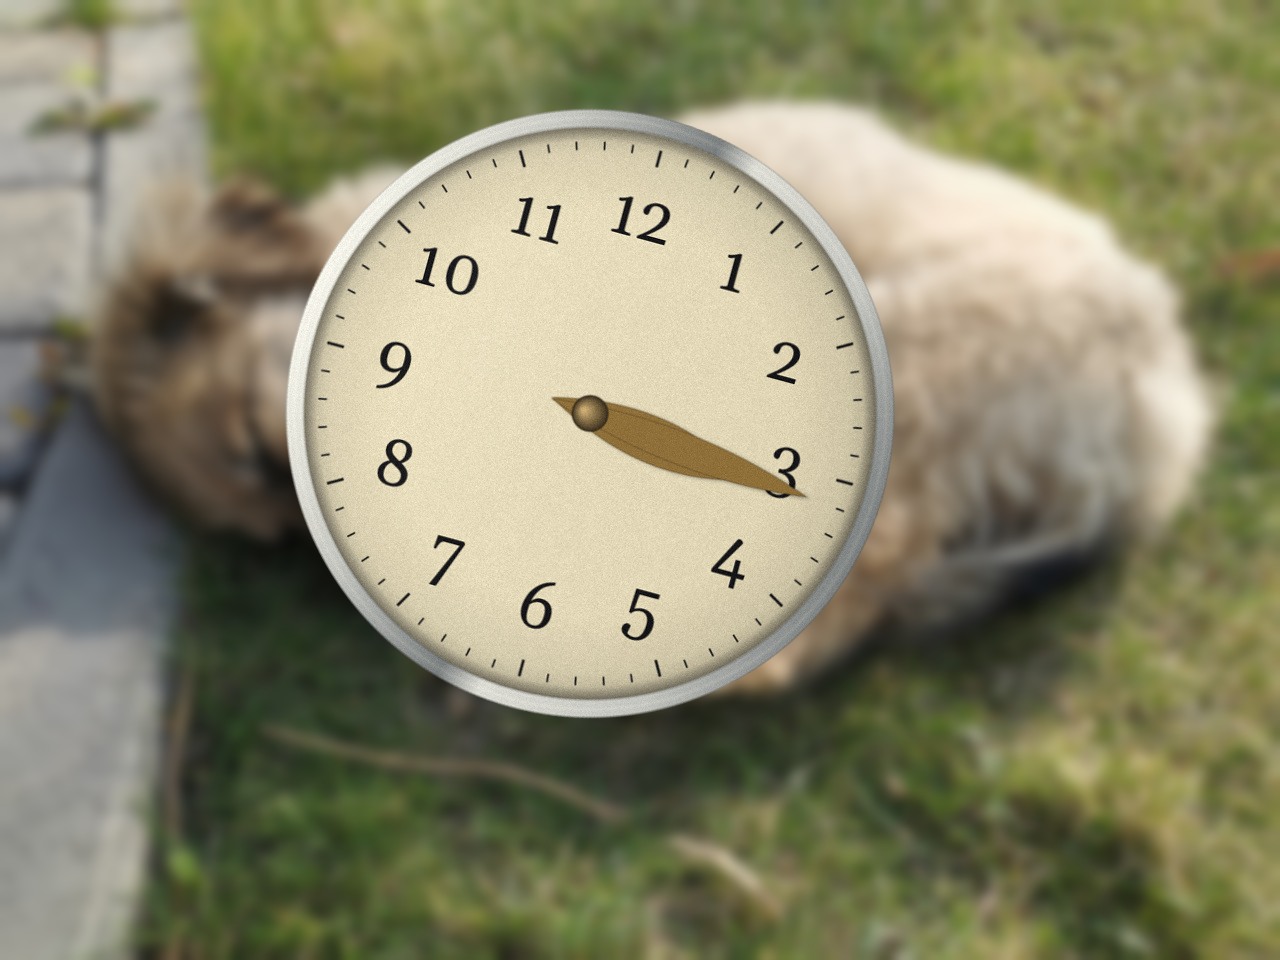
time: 3:16
